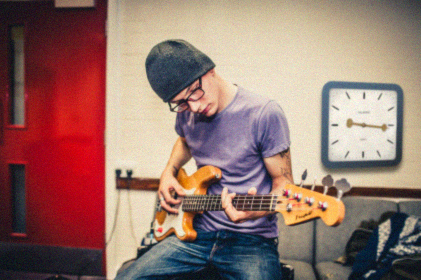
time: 9:16
